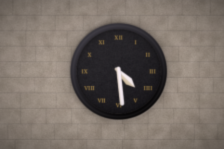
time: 4:29
